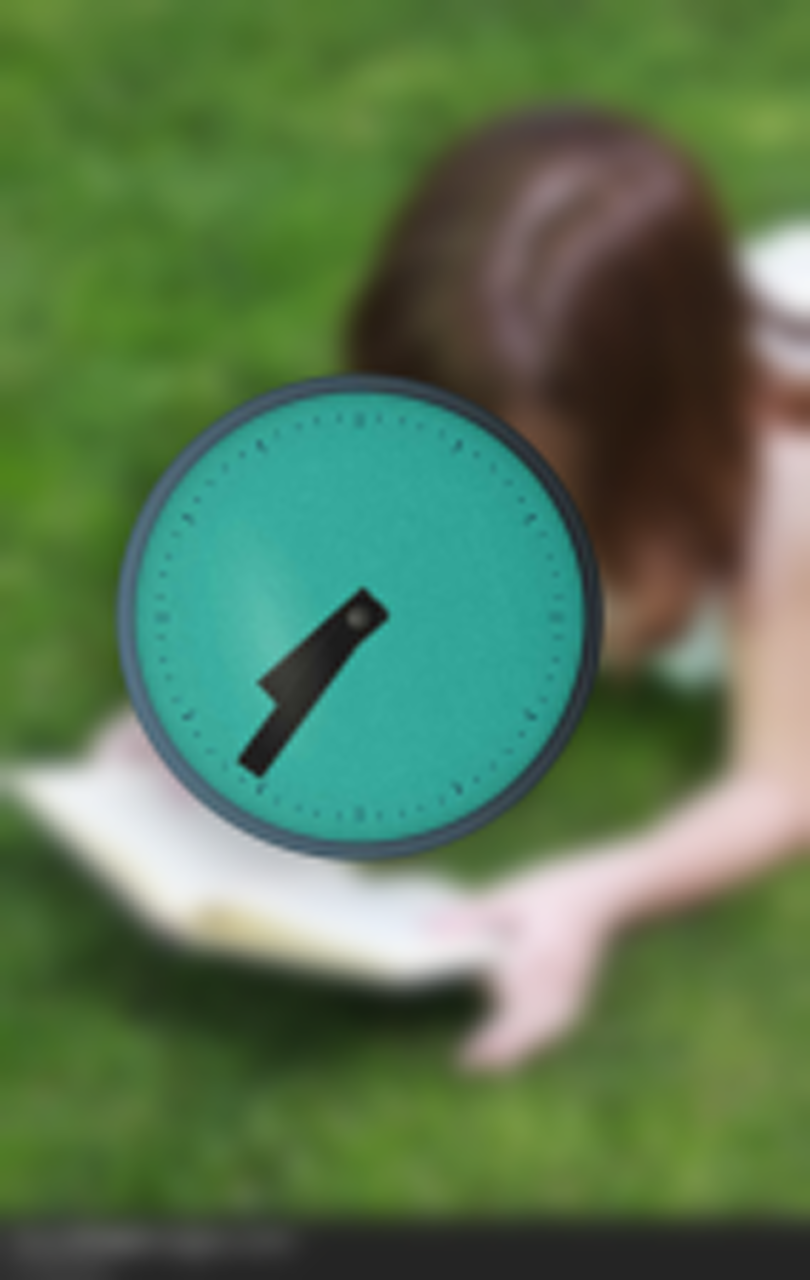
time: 7:36
